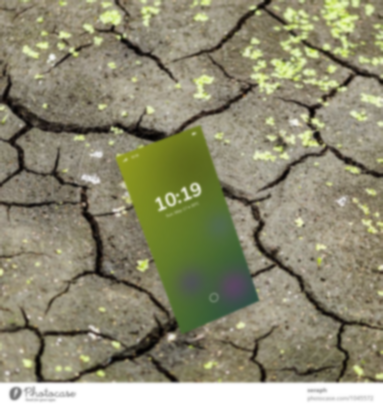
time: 10:19
